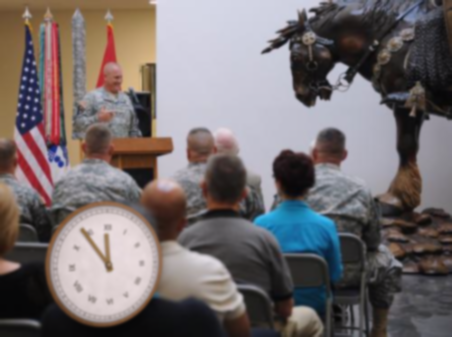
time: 11:54
